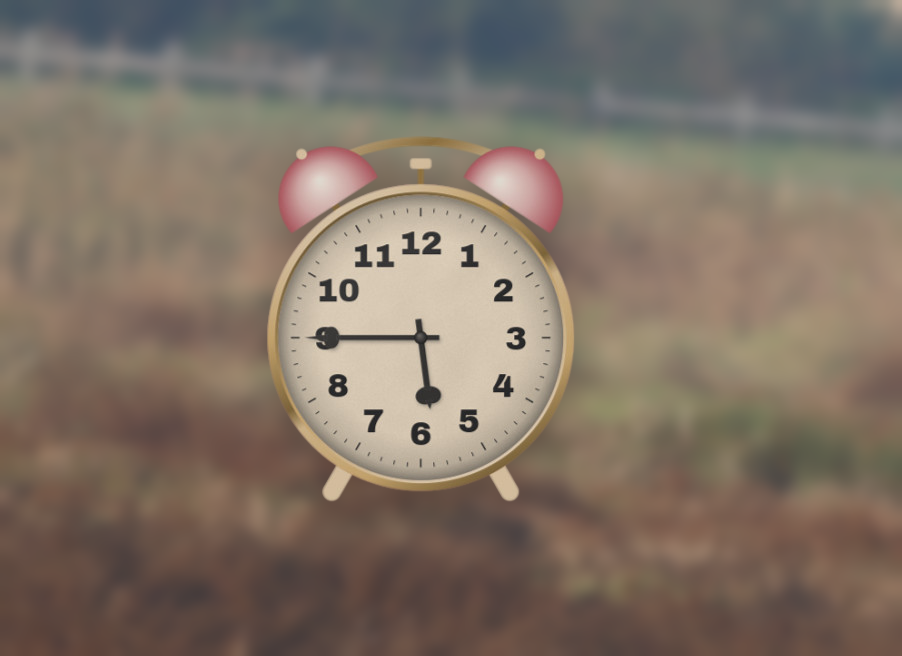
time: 5:45
